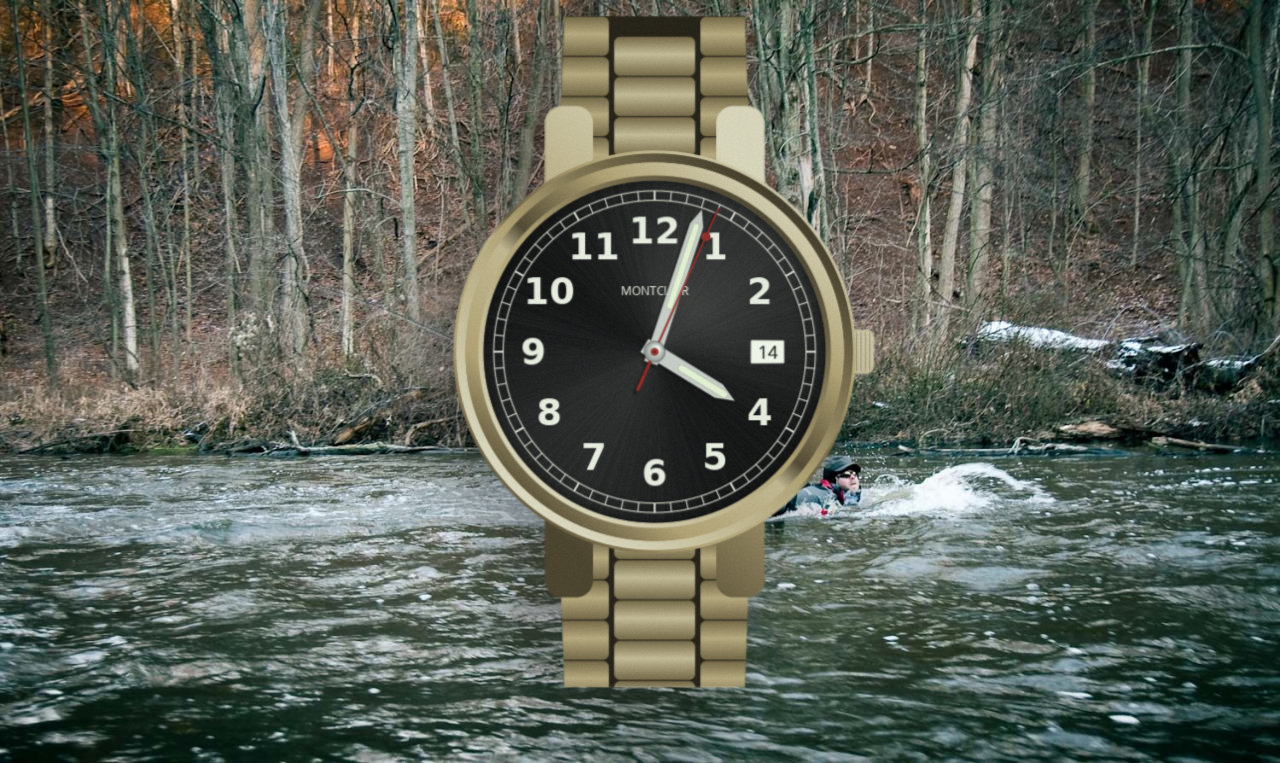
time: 4:03:04
